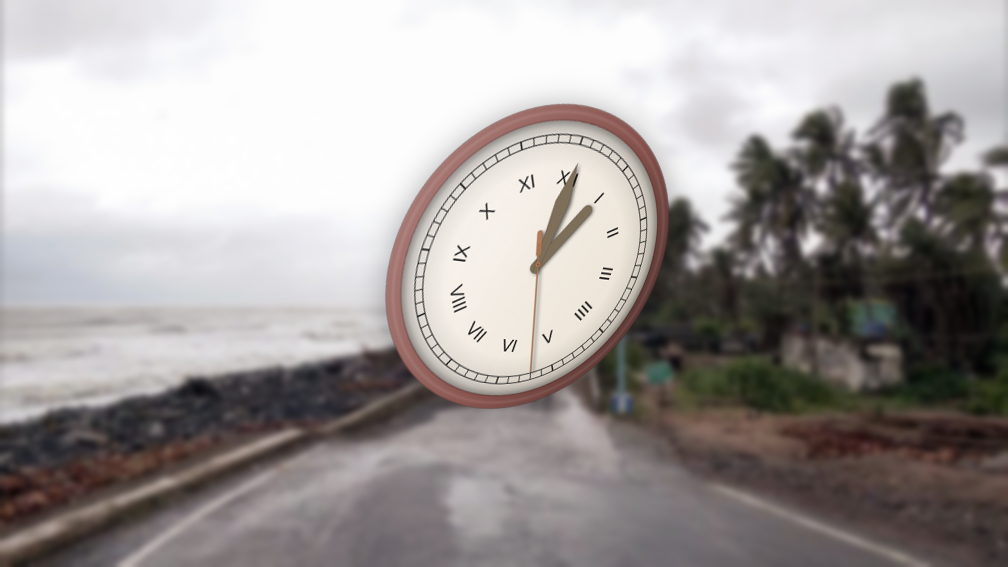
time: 1:00:27
